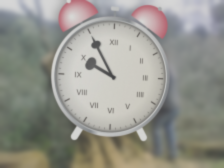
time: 9:55
